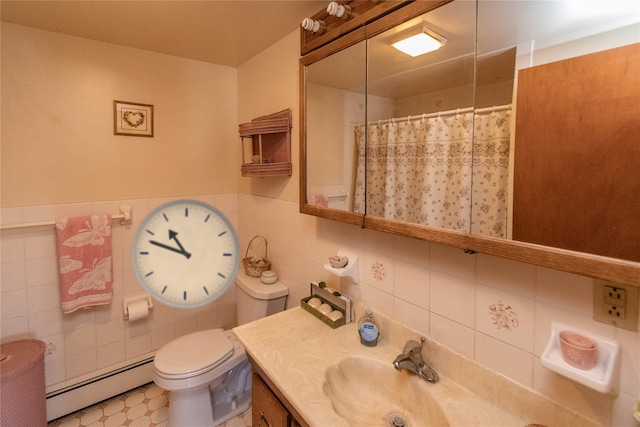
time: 10:48
